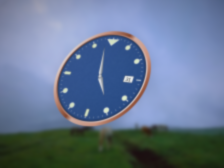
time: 4:58
